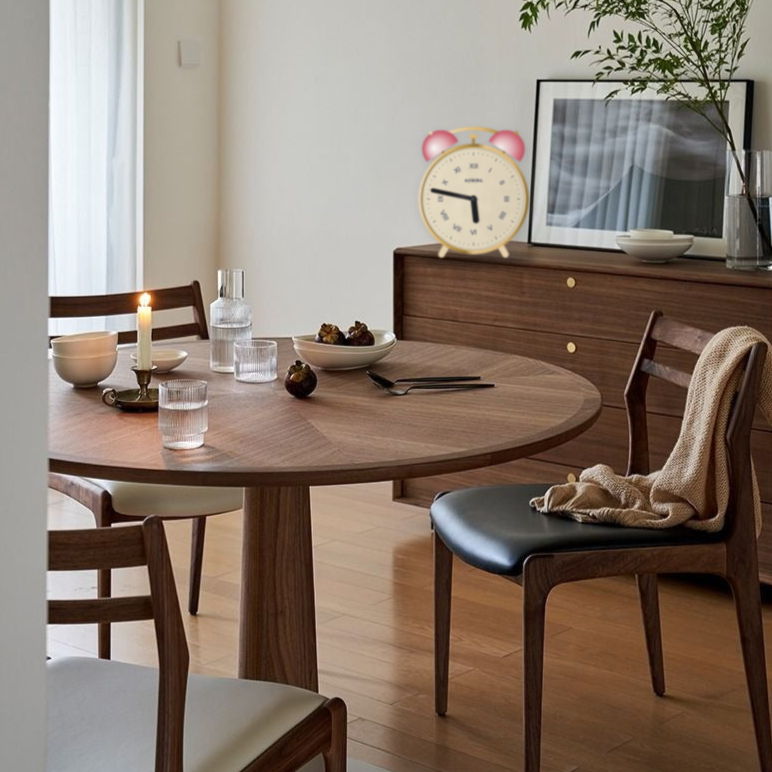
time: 5:47
